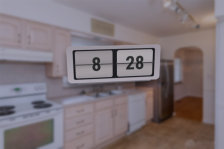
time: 8:28
